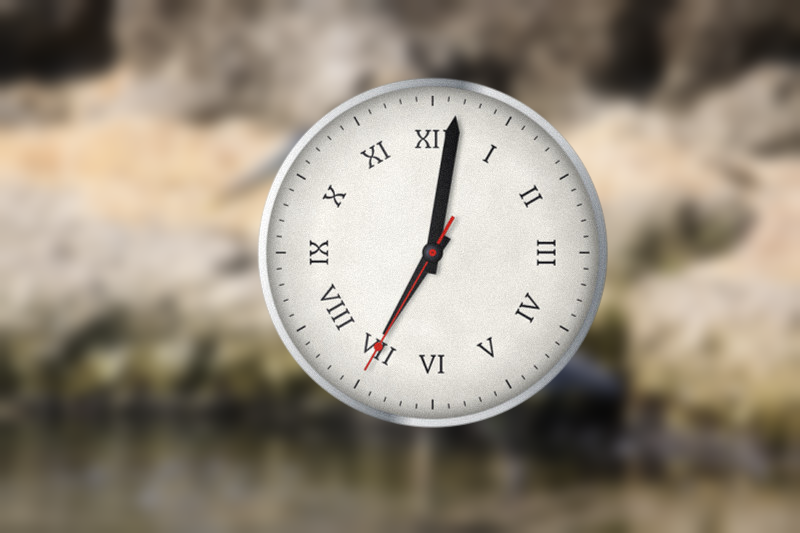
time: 7:01:35
